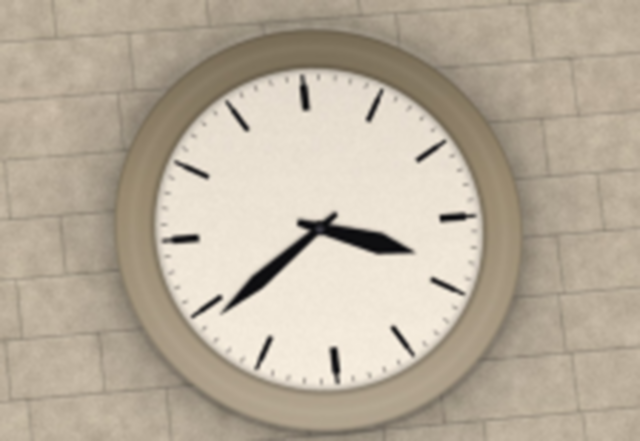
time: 3:39
